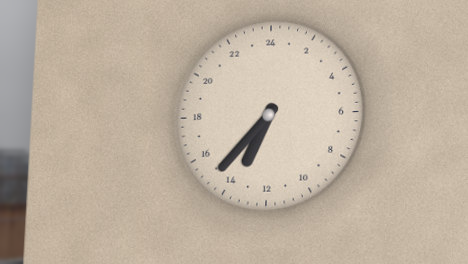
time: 13:37
